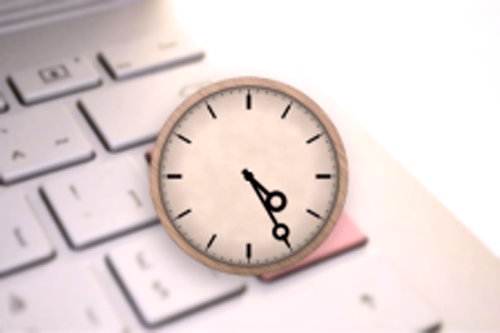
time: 4:25
